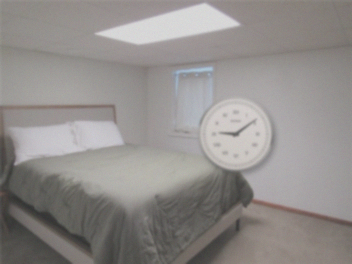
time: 9:09
